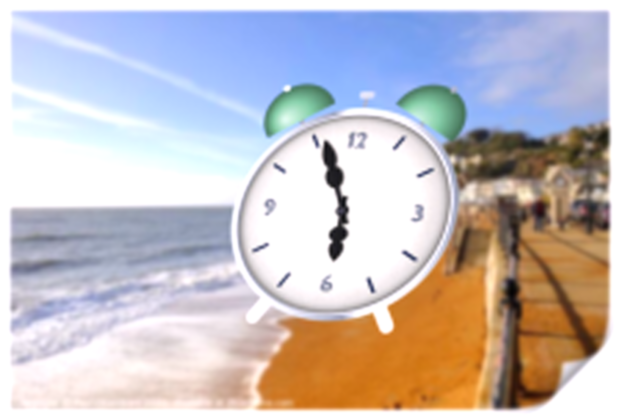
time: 5:56
